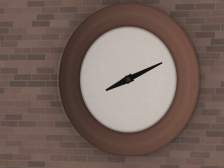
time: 8:11
